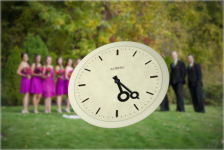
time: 5:23
